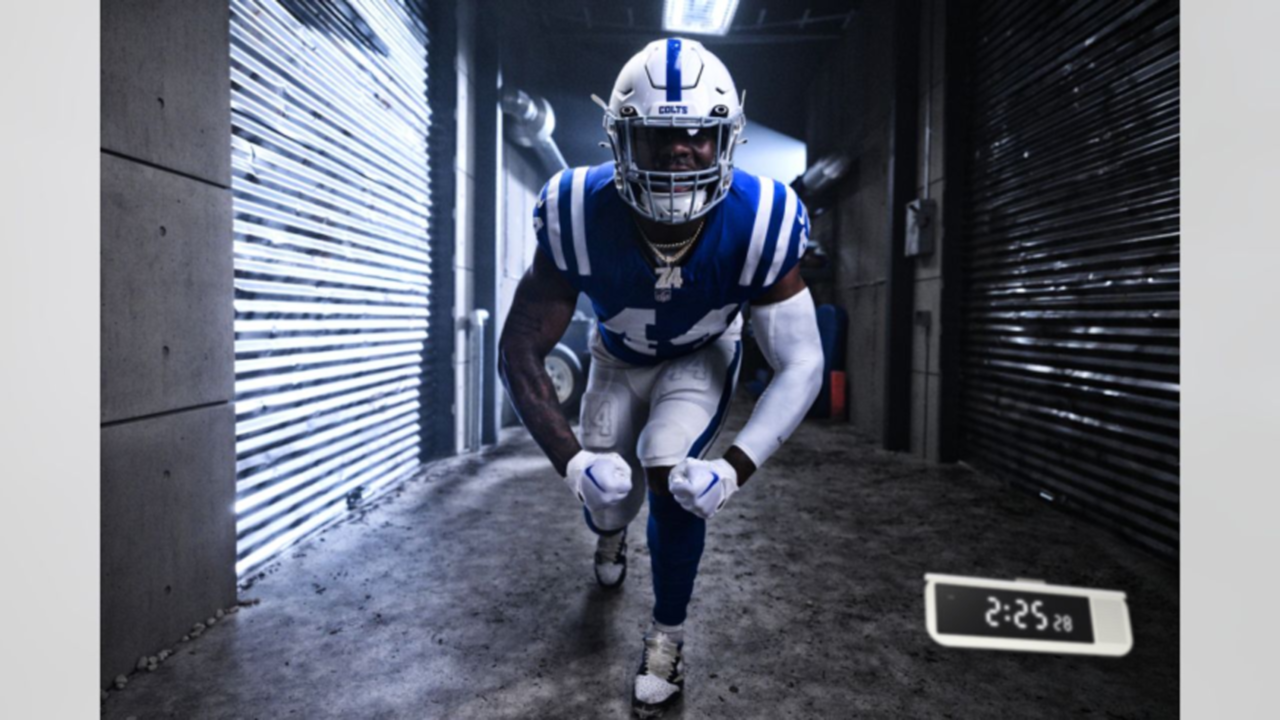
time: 2:25
